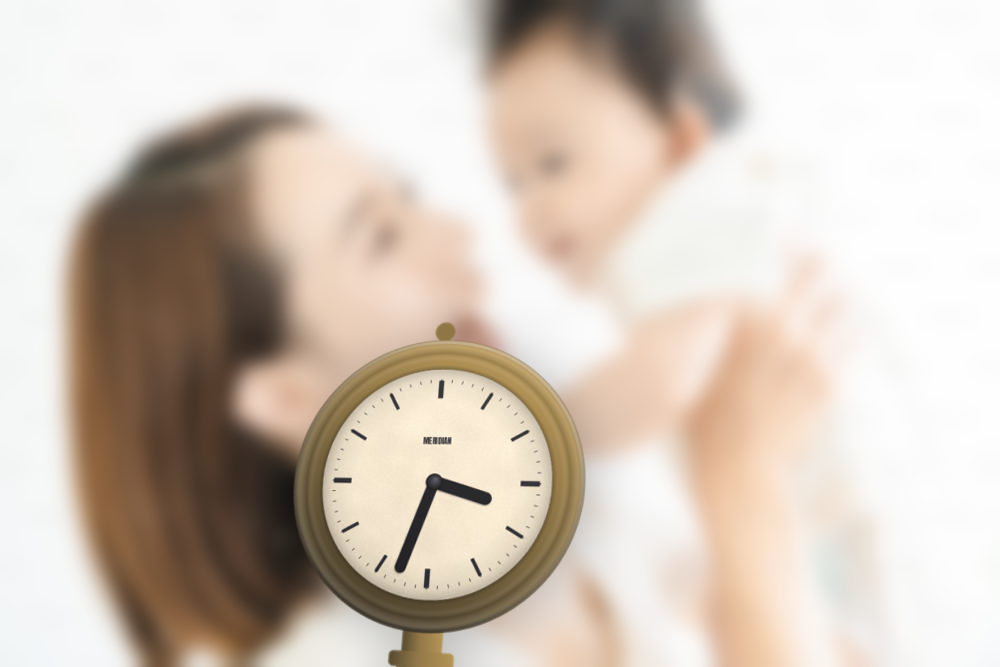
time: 3:33
